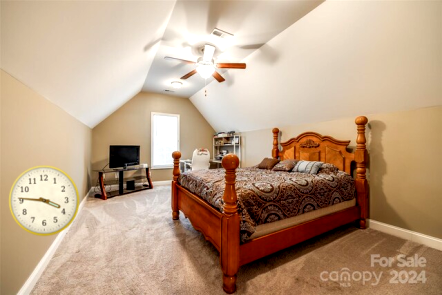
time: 3:46
